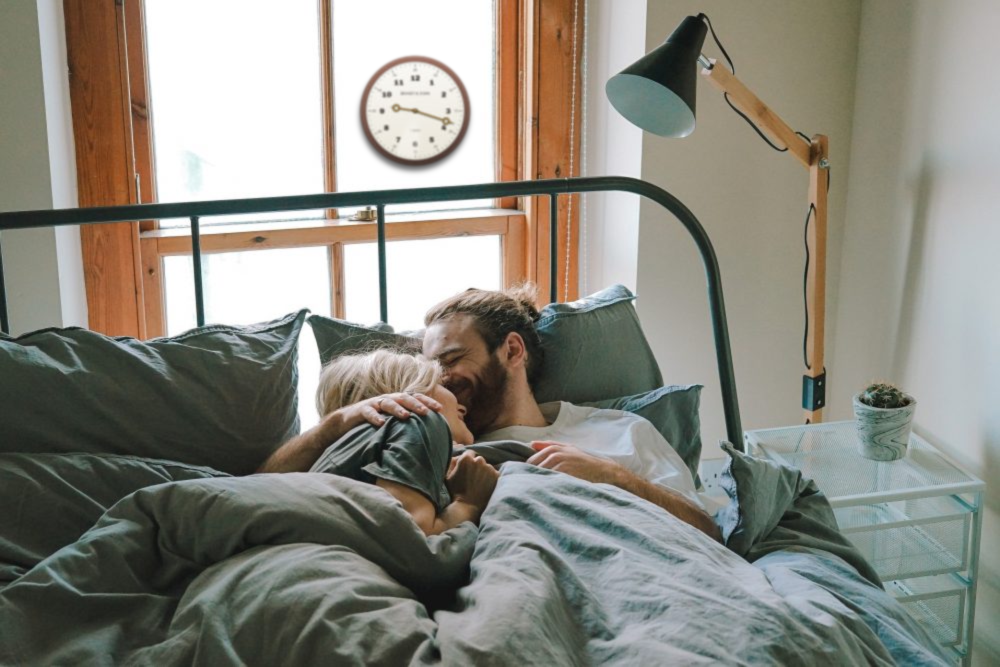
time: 9:18
